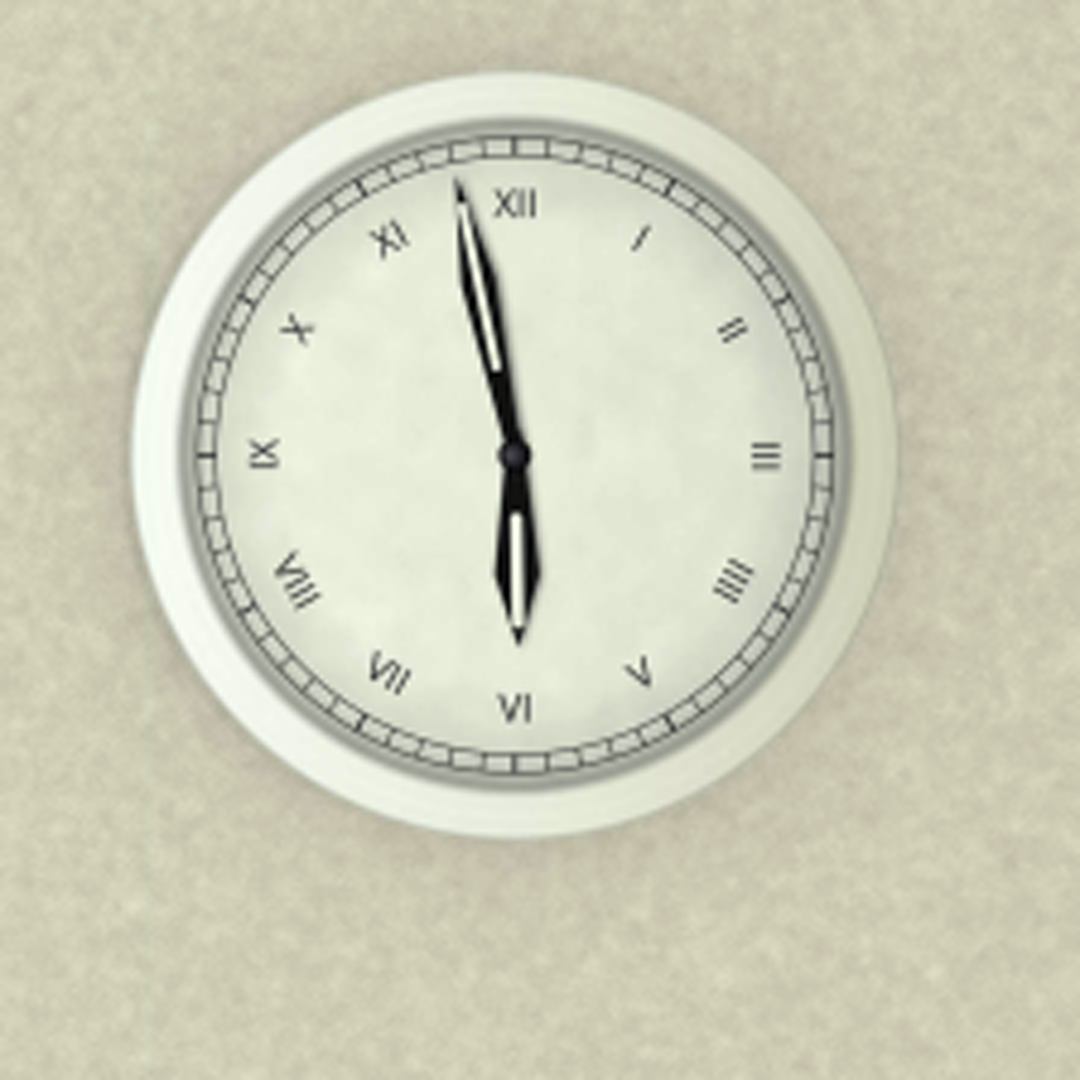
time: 5:58
